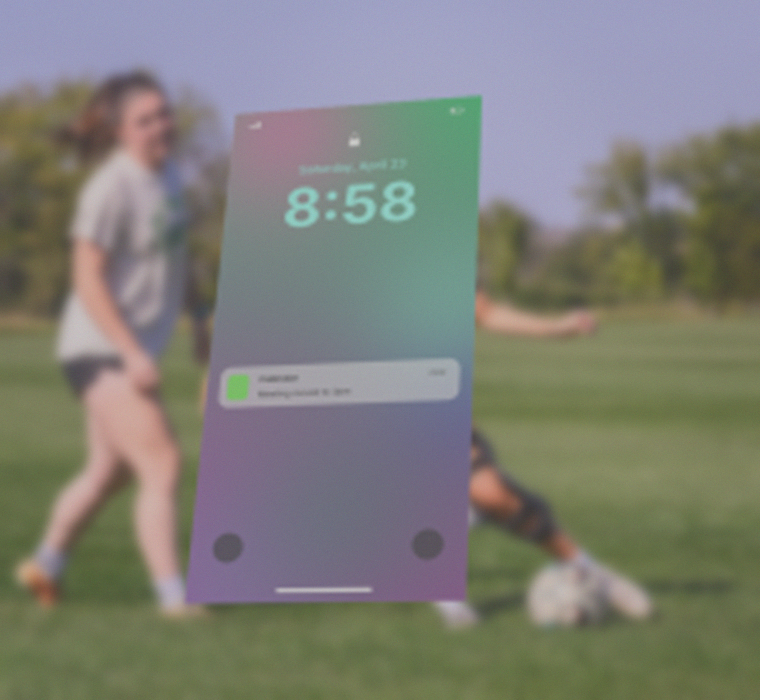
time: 8:58
